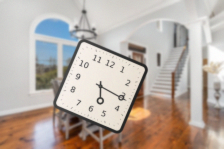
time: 5:16
